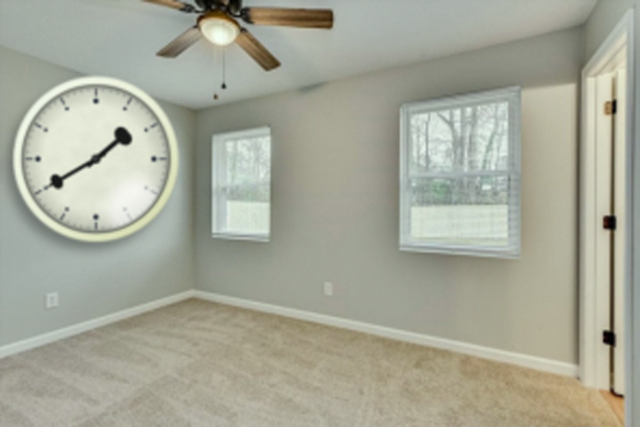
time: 1:40
